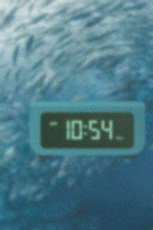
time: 10:54
